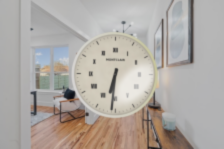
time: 6:31
